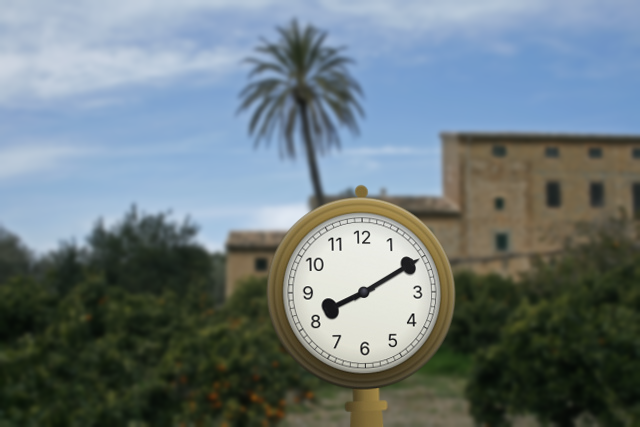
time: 8:10
